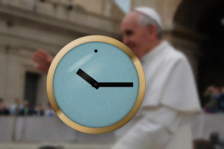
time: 10:15
